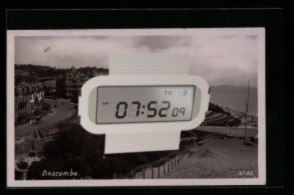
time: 7:52:09
